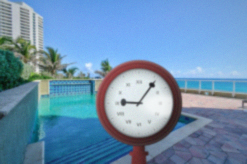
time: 9:06
